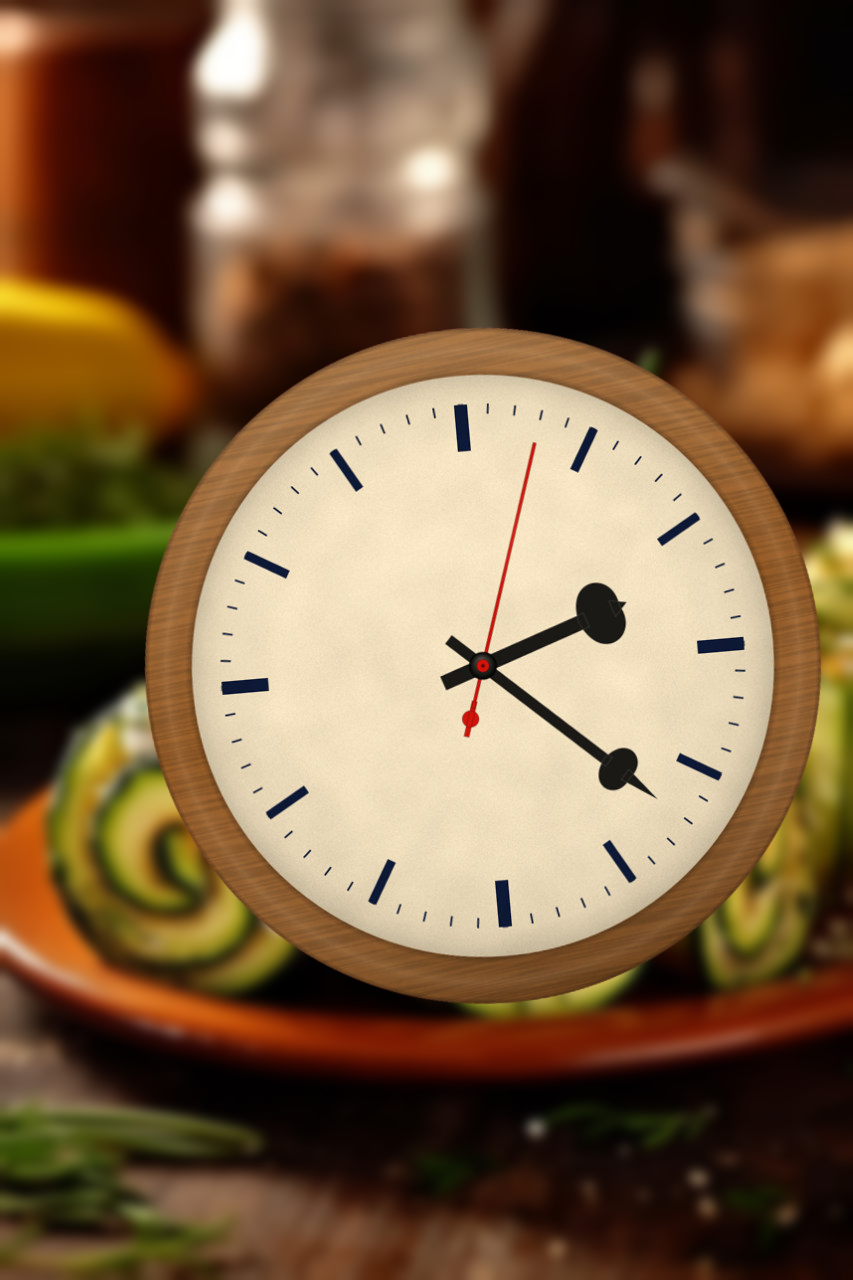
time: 2:22:03
